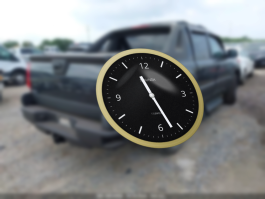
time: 11:27
